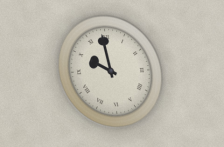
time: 9:59
